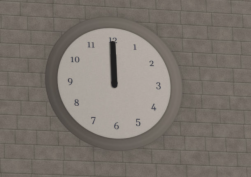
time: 12:00
